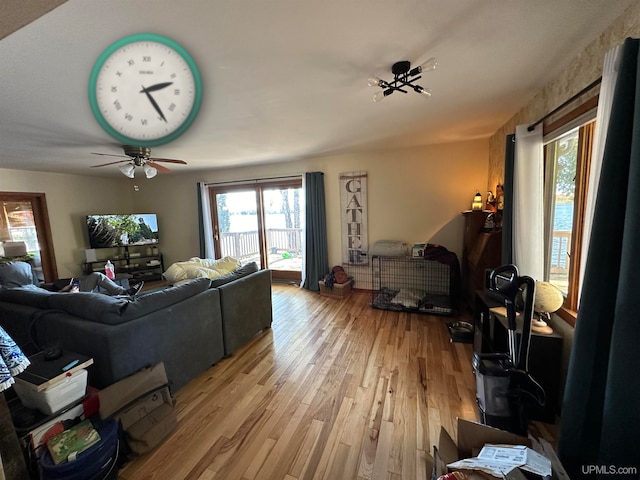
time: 2:24
